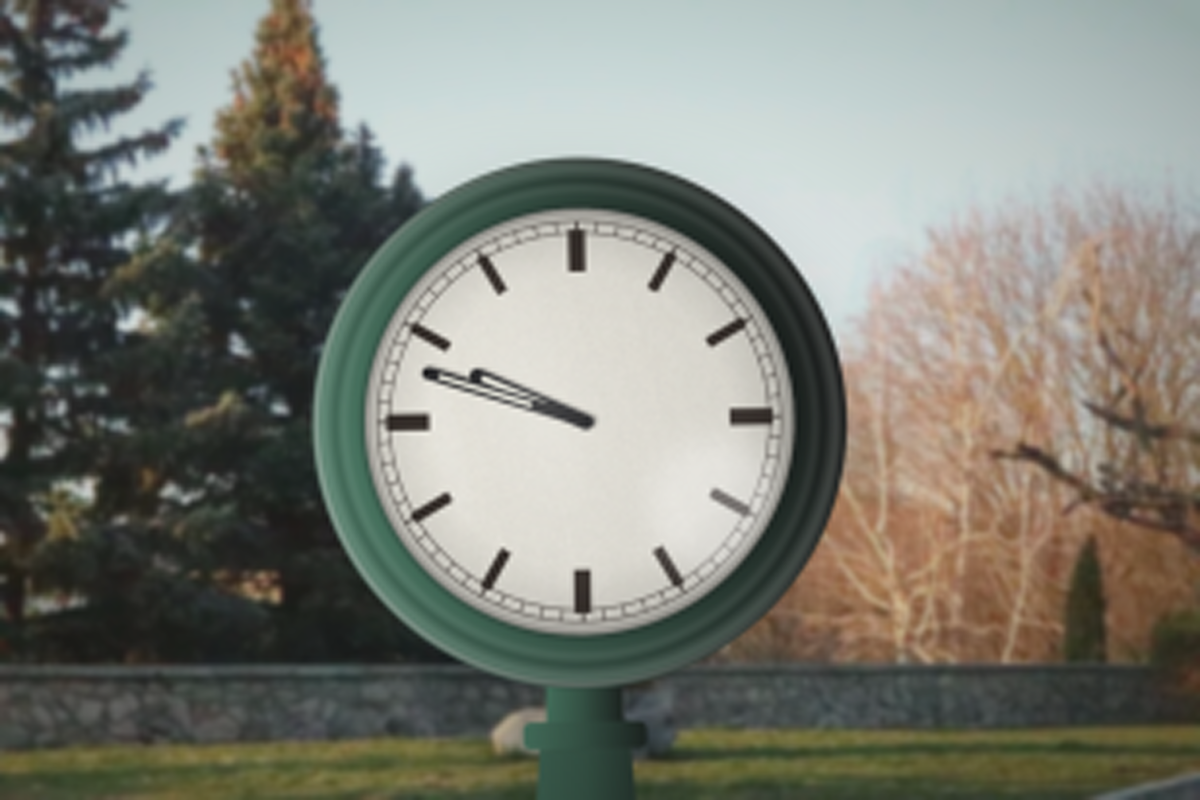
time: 9:48
